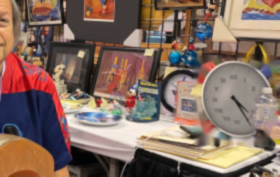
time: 4:25
